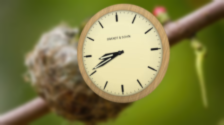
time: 8:41
